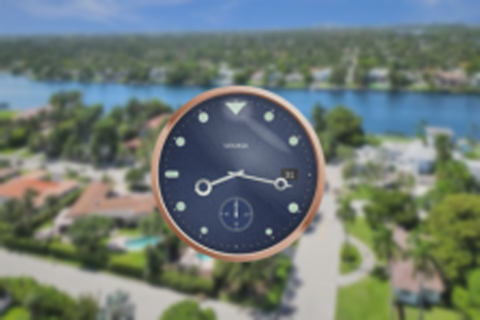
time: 8:17
